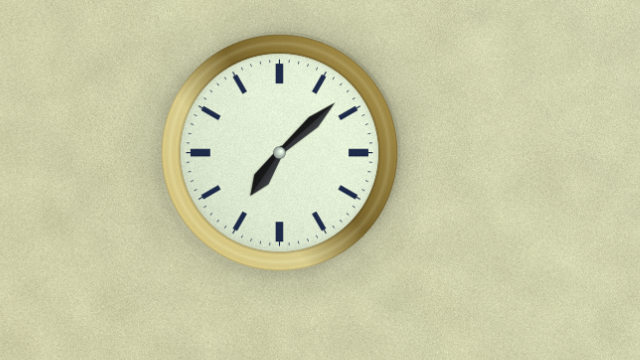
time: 7:08
